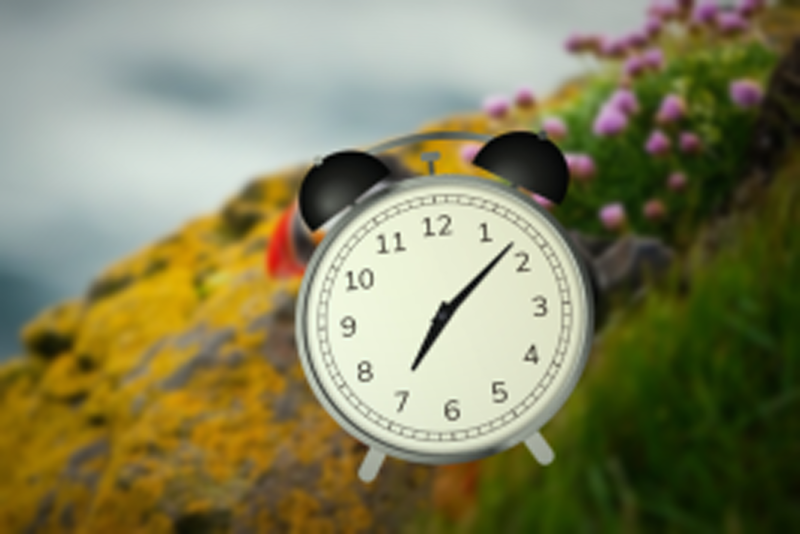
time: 7:08
